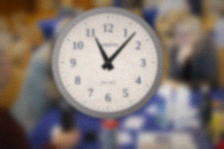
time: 11:07
